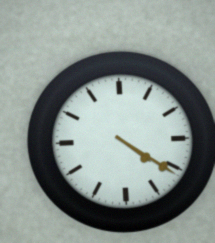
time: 4:21
